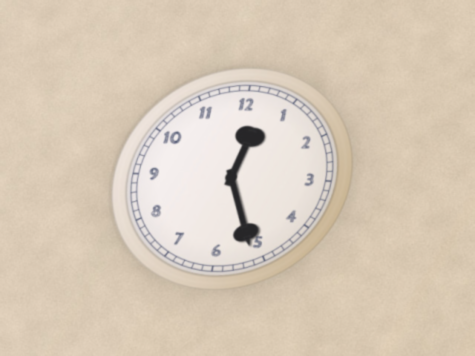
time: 12:26
